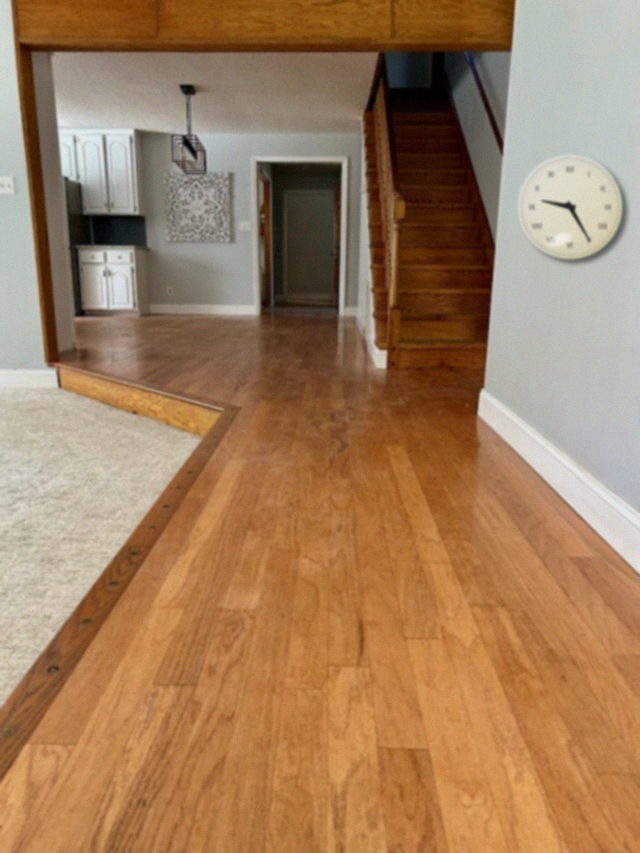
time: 9:25
